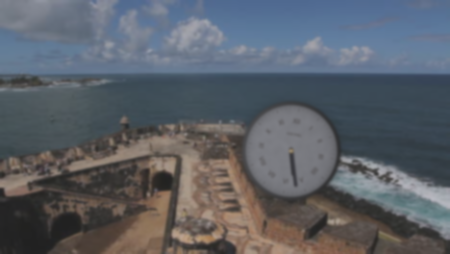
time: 5:27
